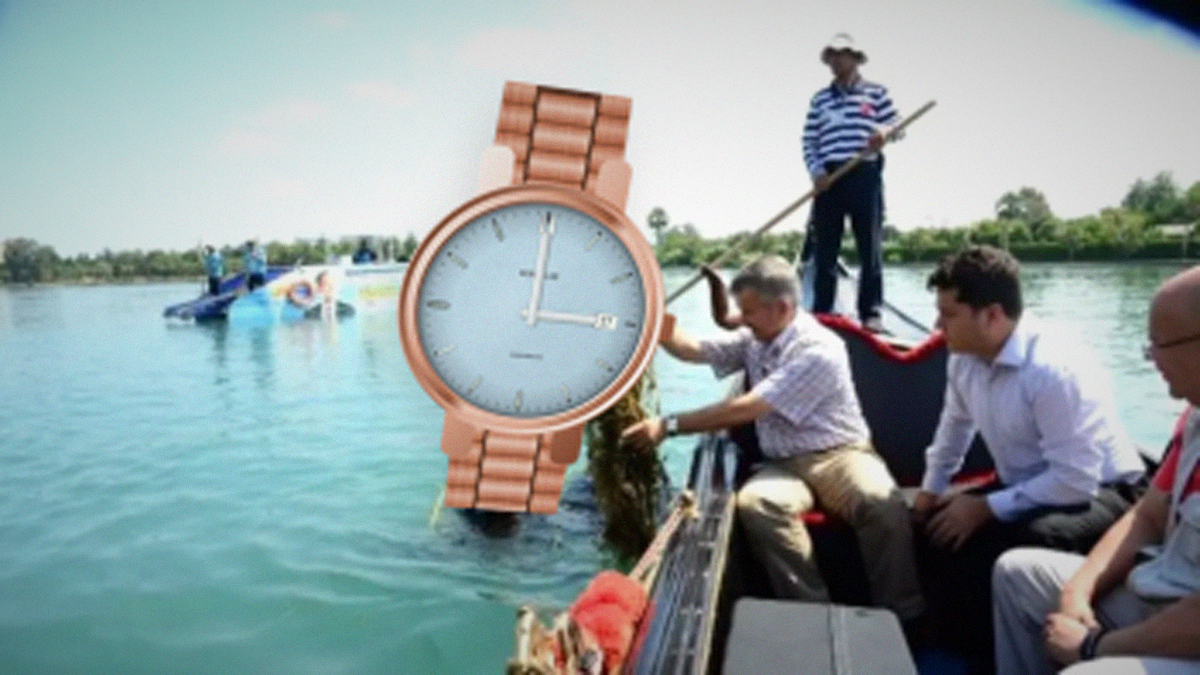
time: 3:00
